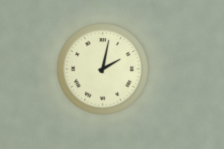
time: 2:02
